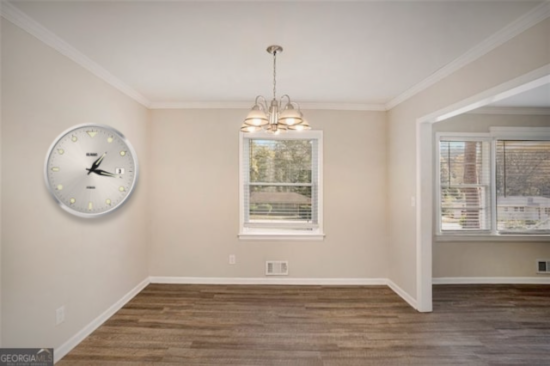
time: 1:17
